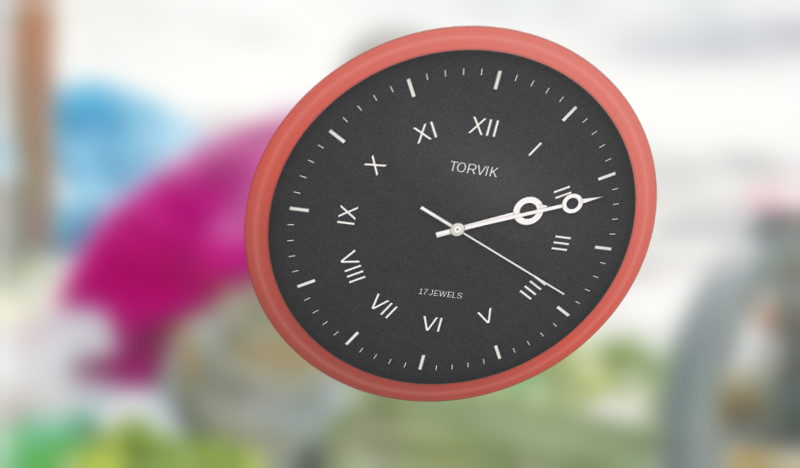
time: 2:11:19
